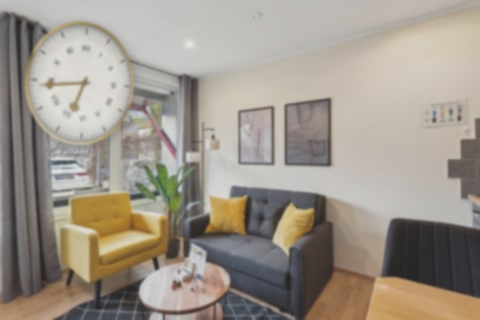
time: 6:44
